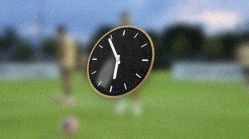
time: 5:54
